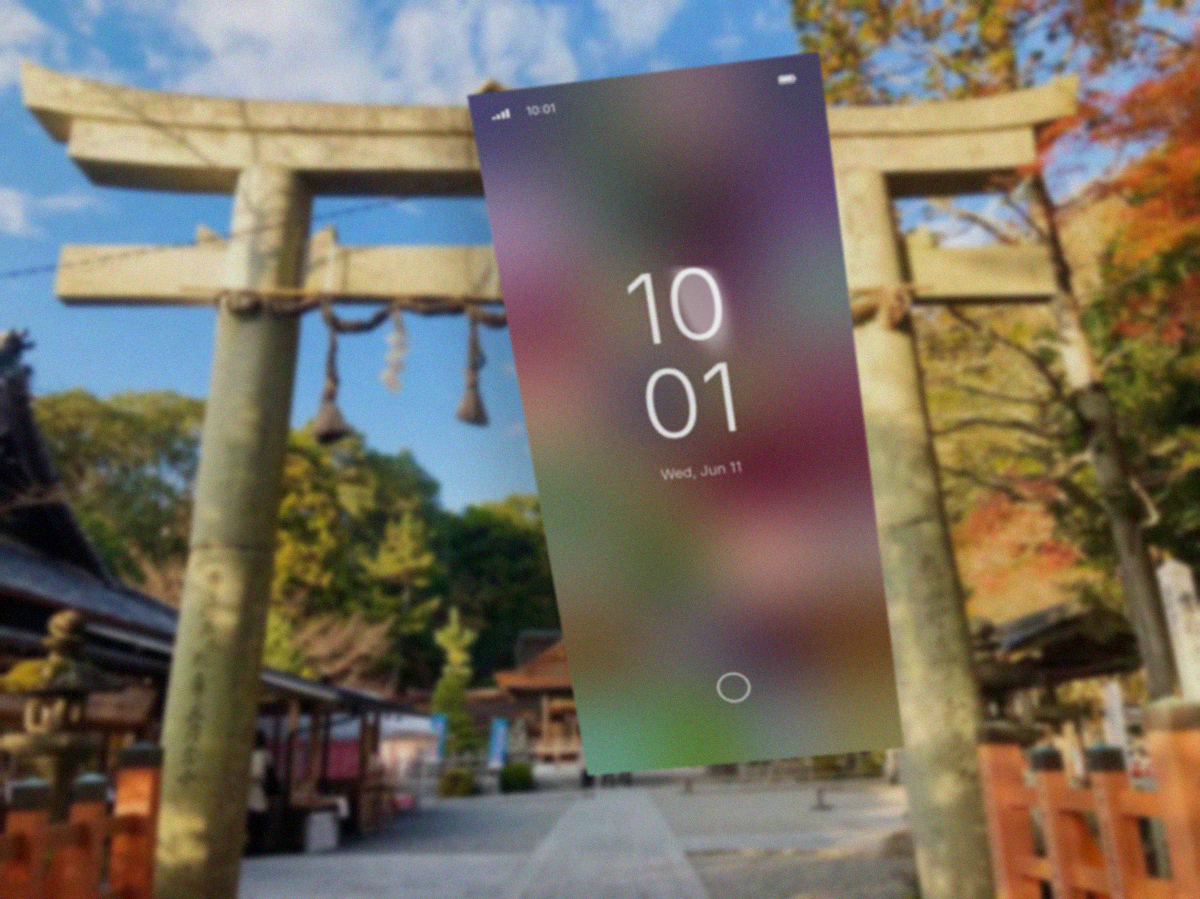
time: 10:01
